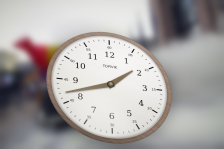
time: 1:42
